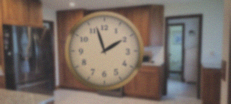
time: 1:57
